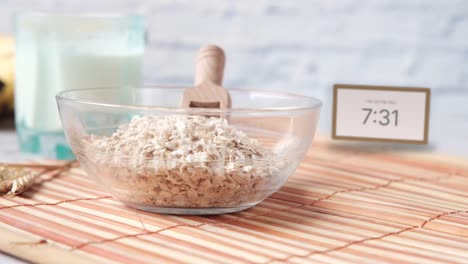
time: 7:31
